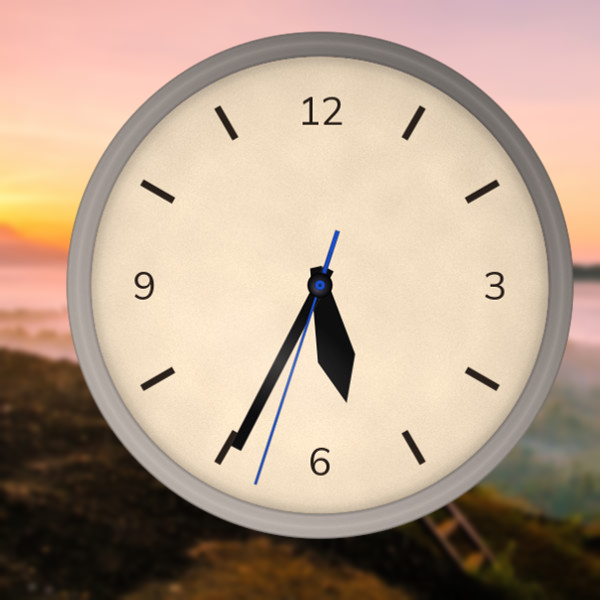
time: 5:34:33
